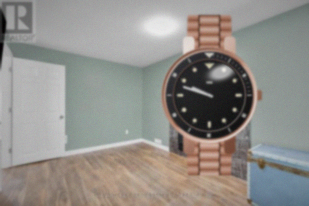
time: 9:48
